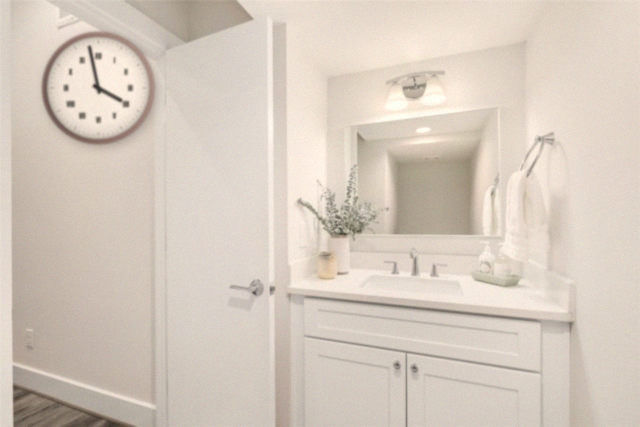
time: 3:58
